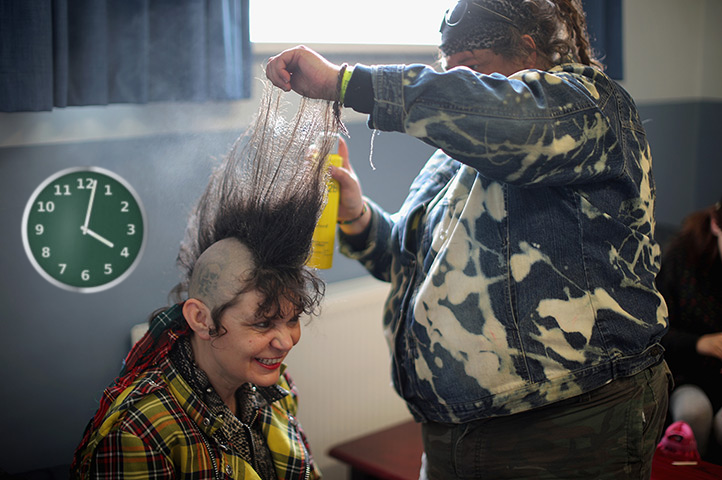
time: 4:02
